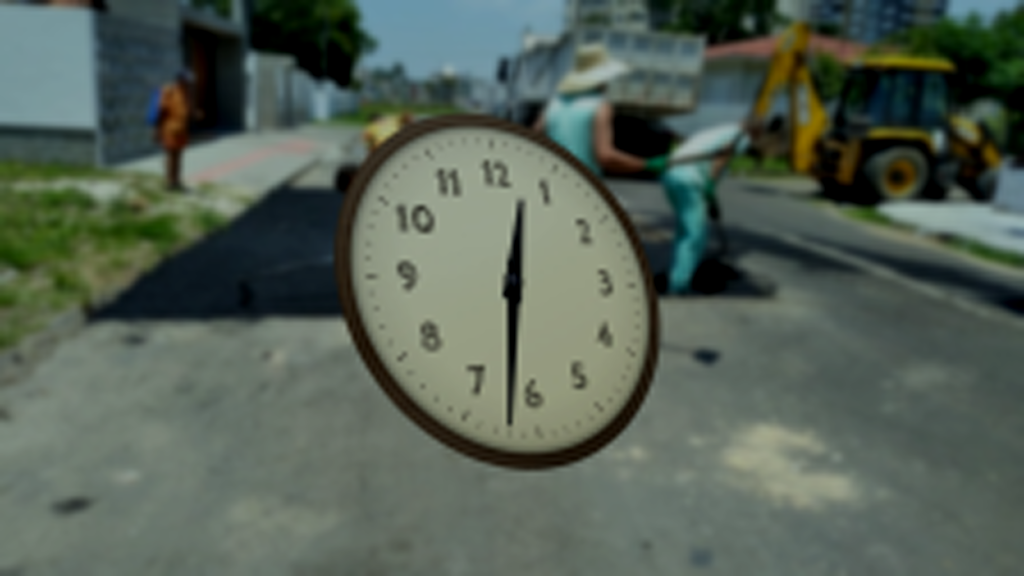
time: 12:32
